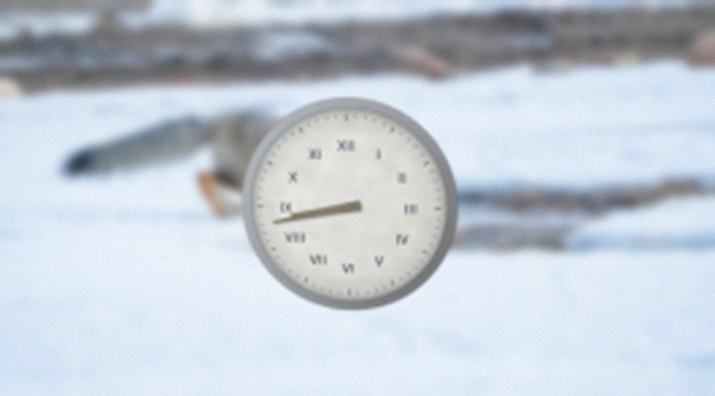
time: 8:43
